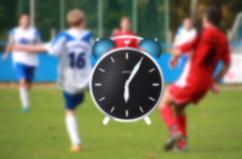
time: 6:05
